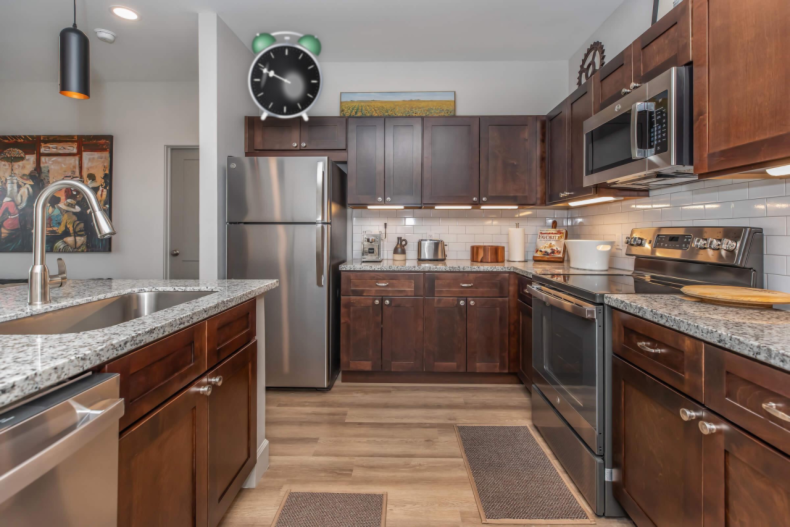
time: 9:49
